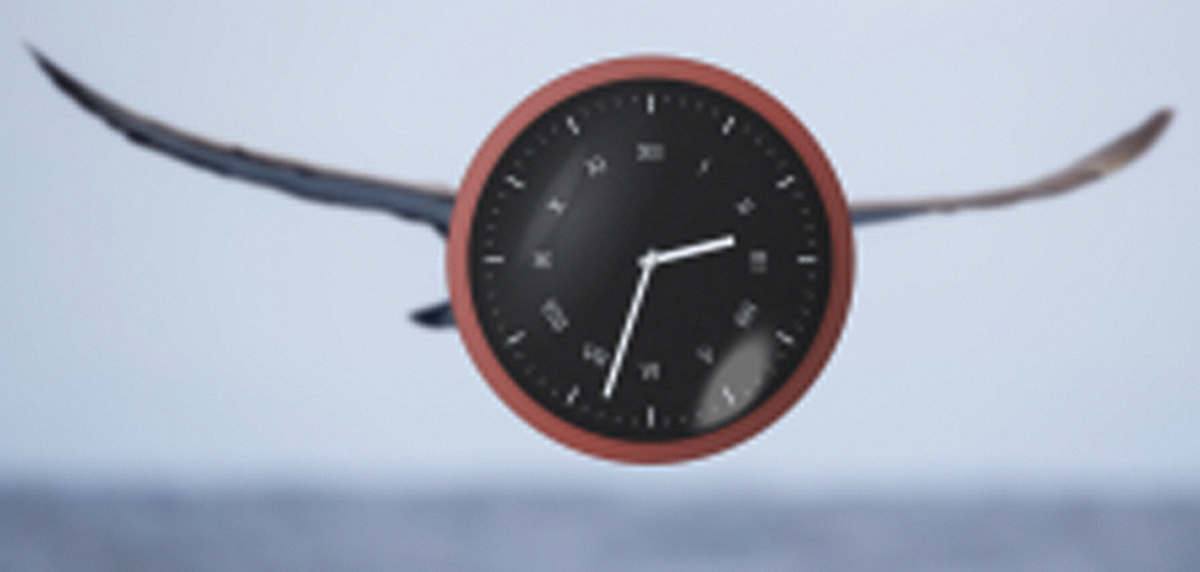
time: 2:33
